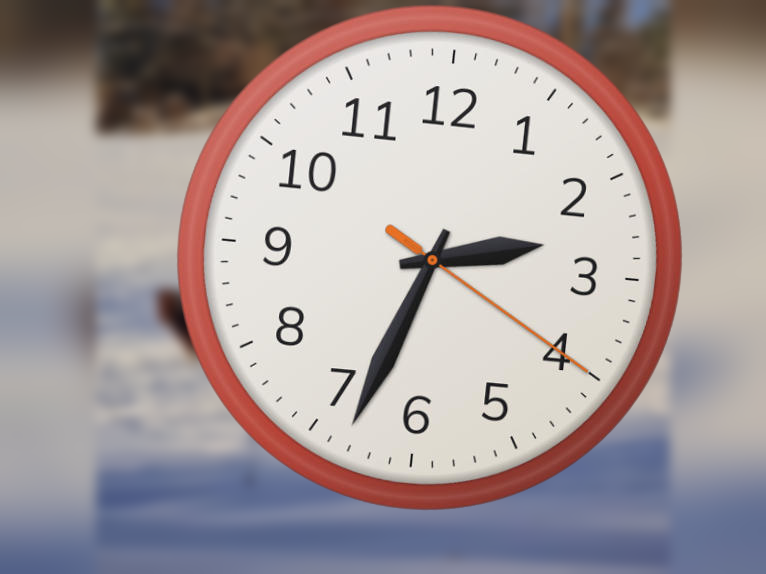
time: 2:33:20
